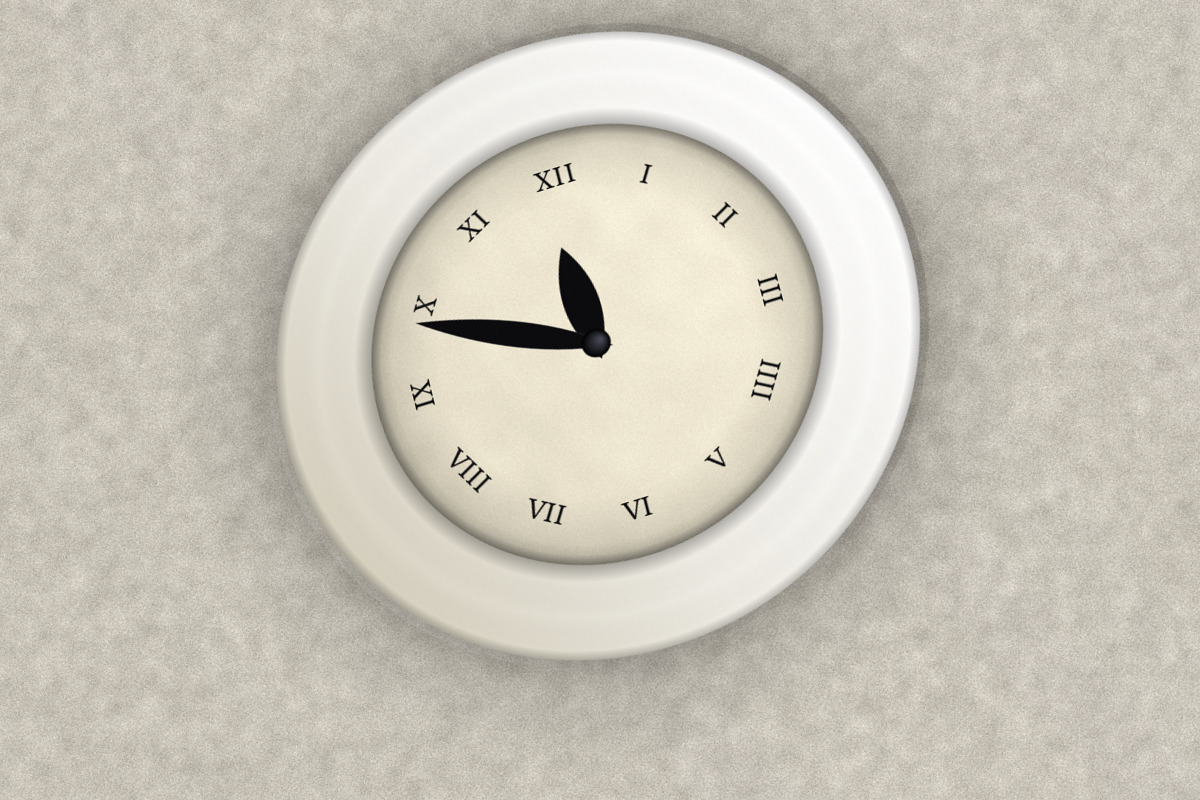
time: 11:49
